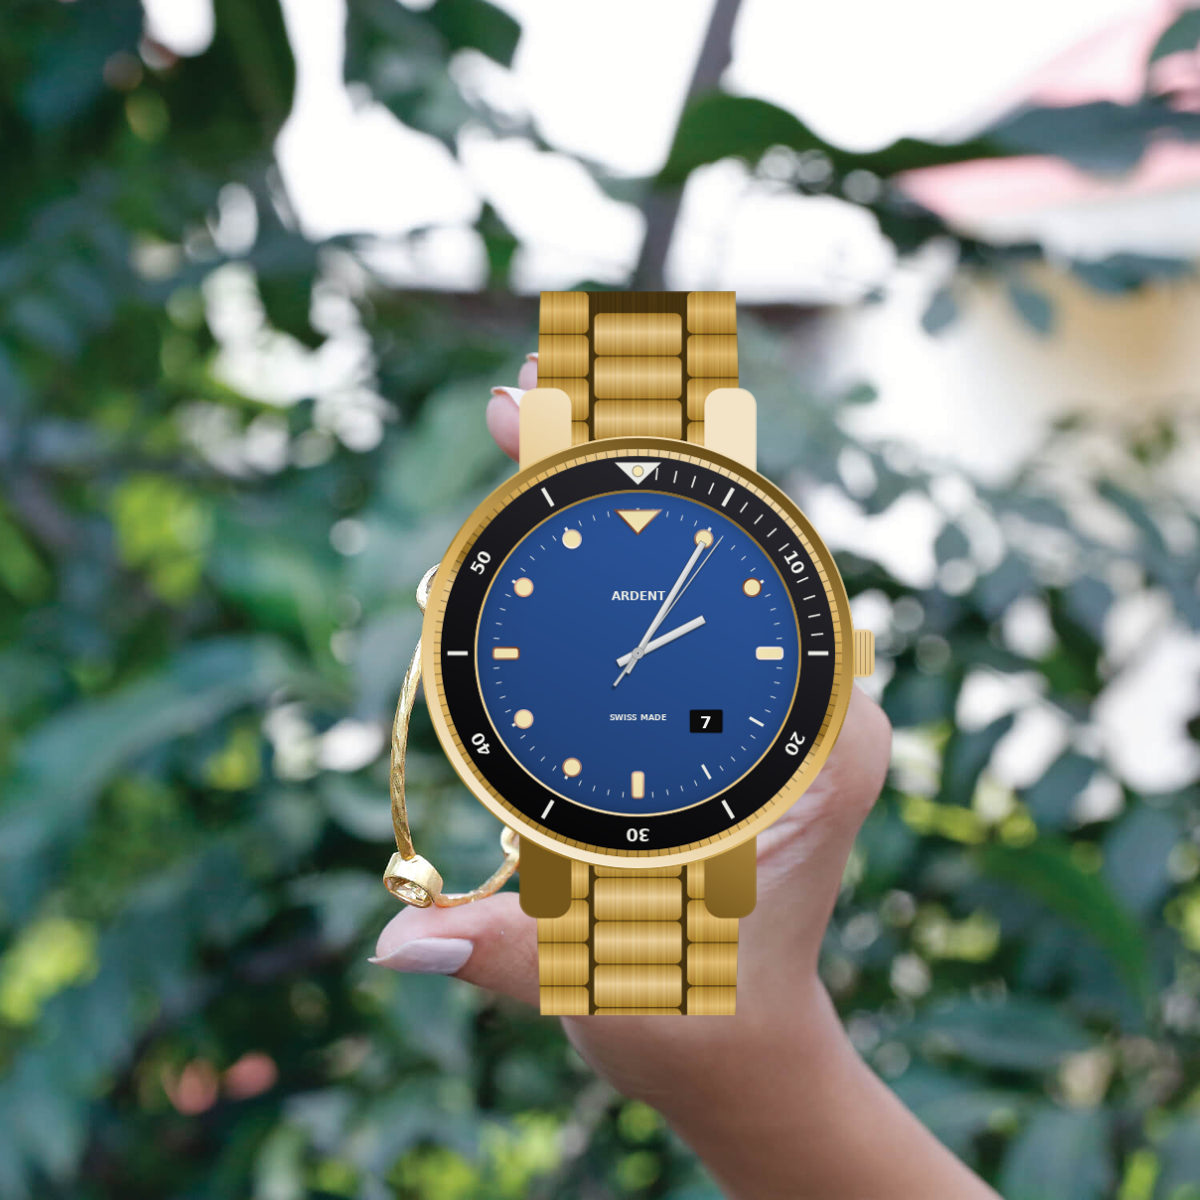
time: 2:05:06
